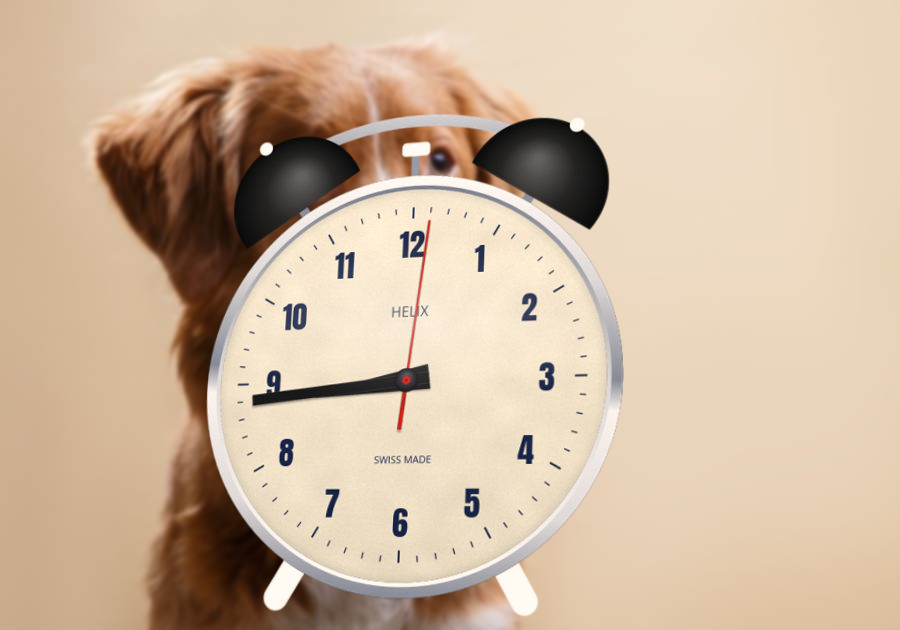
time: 8:44:01
